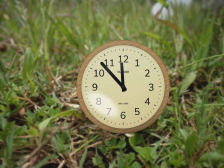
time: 11:53
